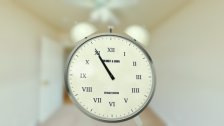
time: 10:55
